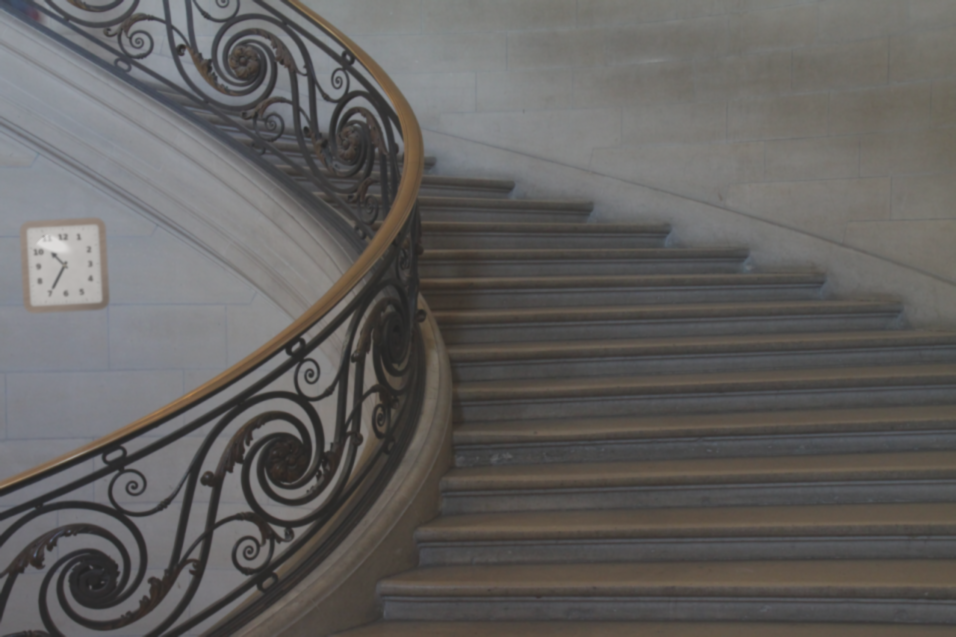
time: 10:35
